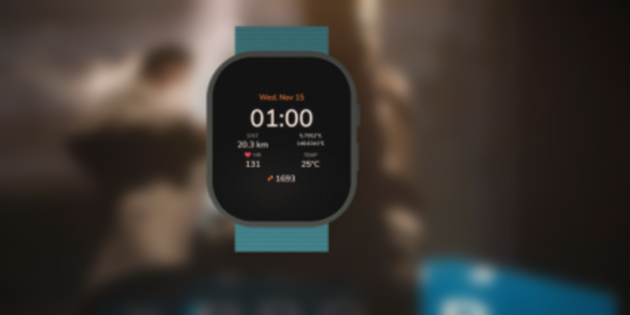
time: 1:00
